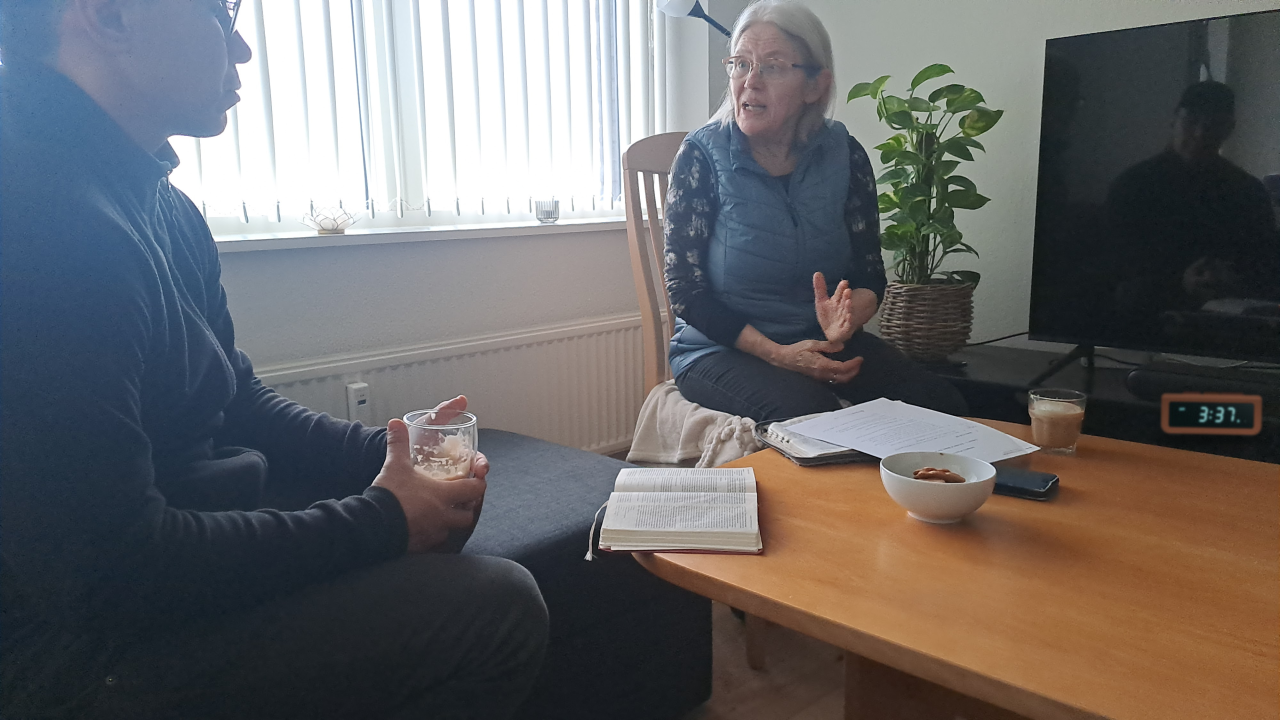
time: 3:37
